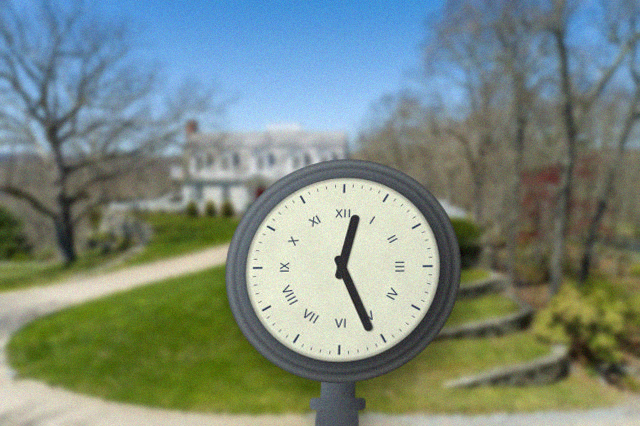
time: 12:26
